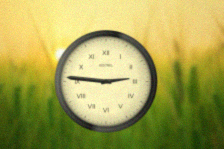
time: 2:46
